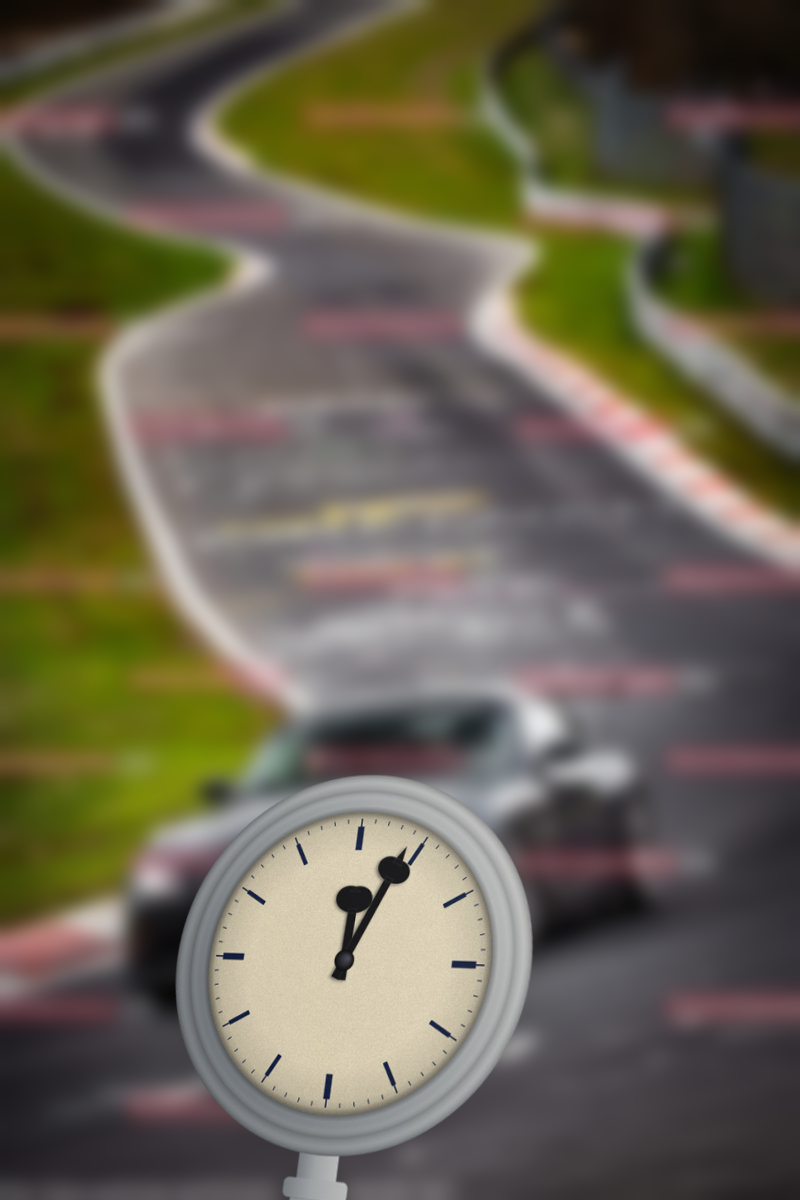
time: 12:04
